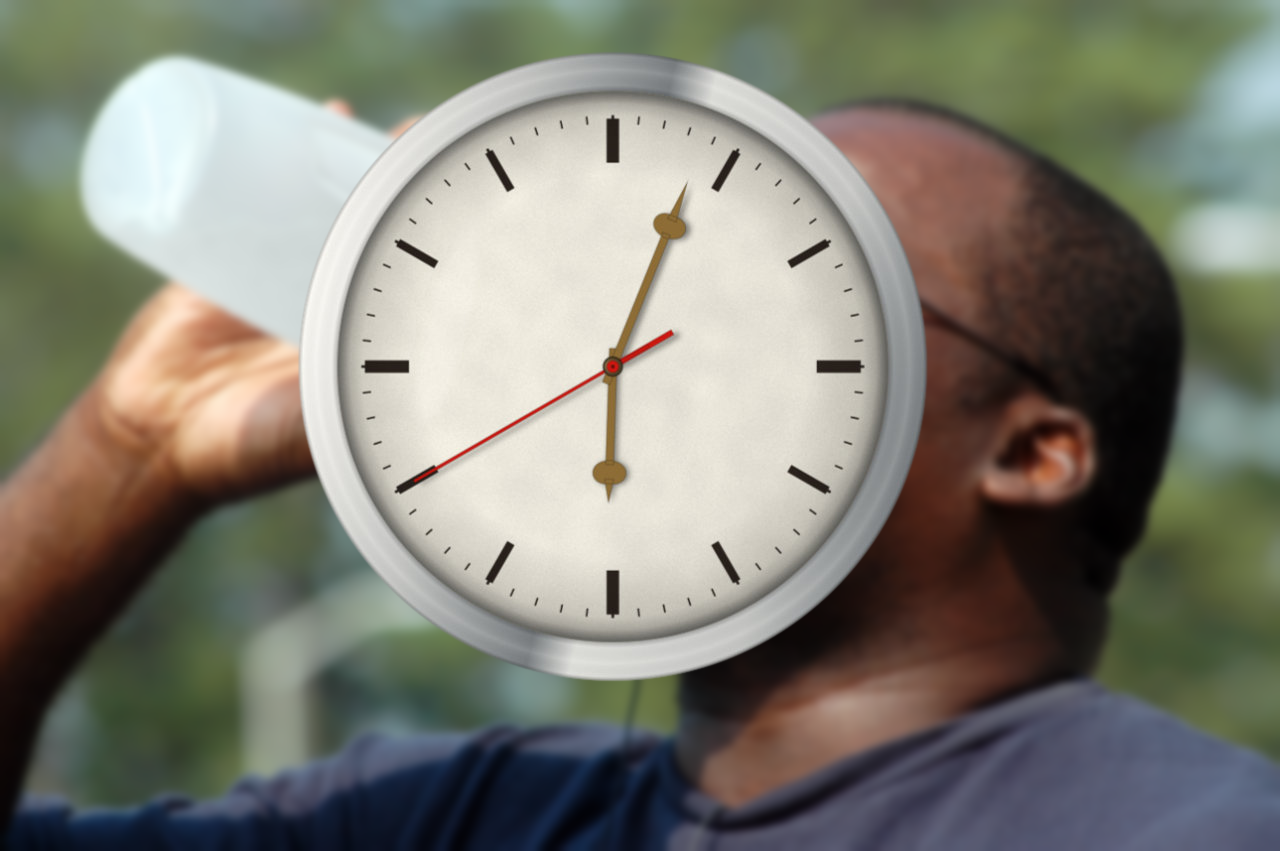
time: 6:03:40
